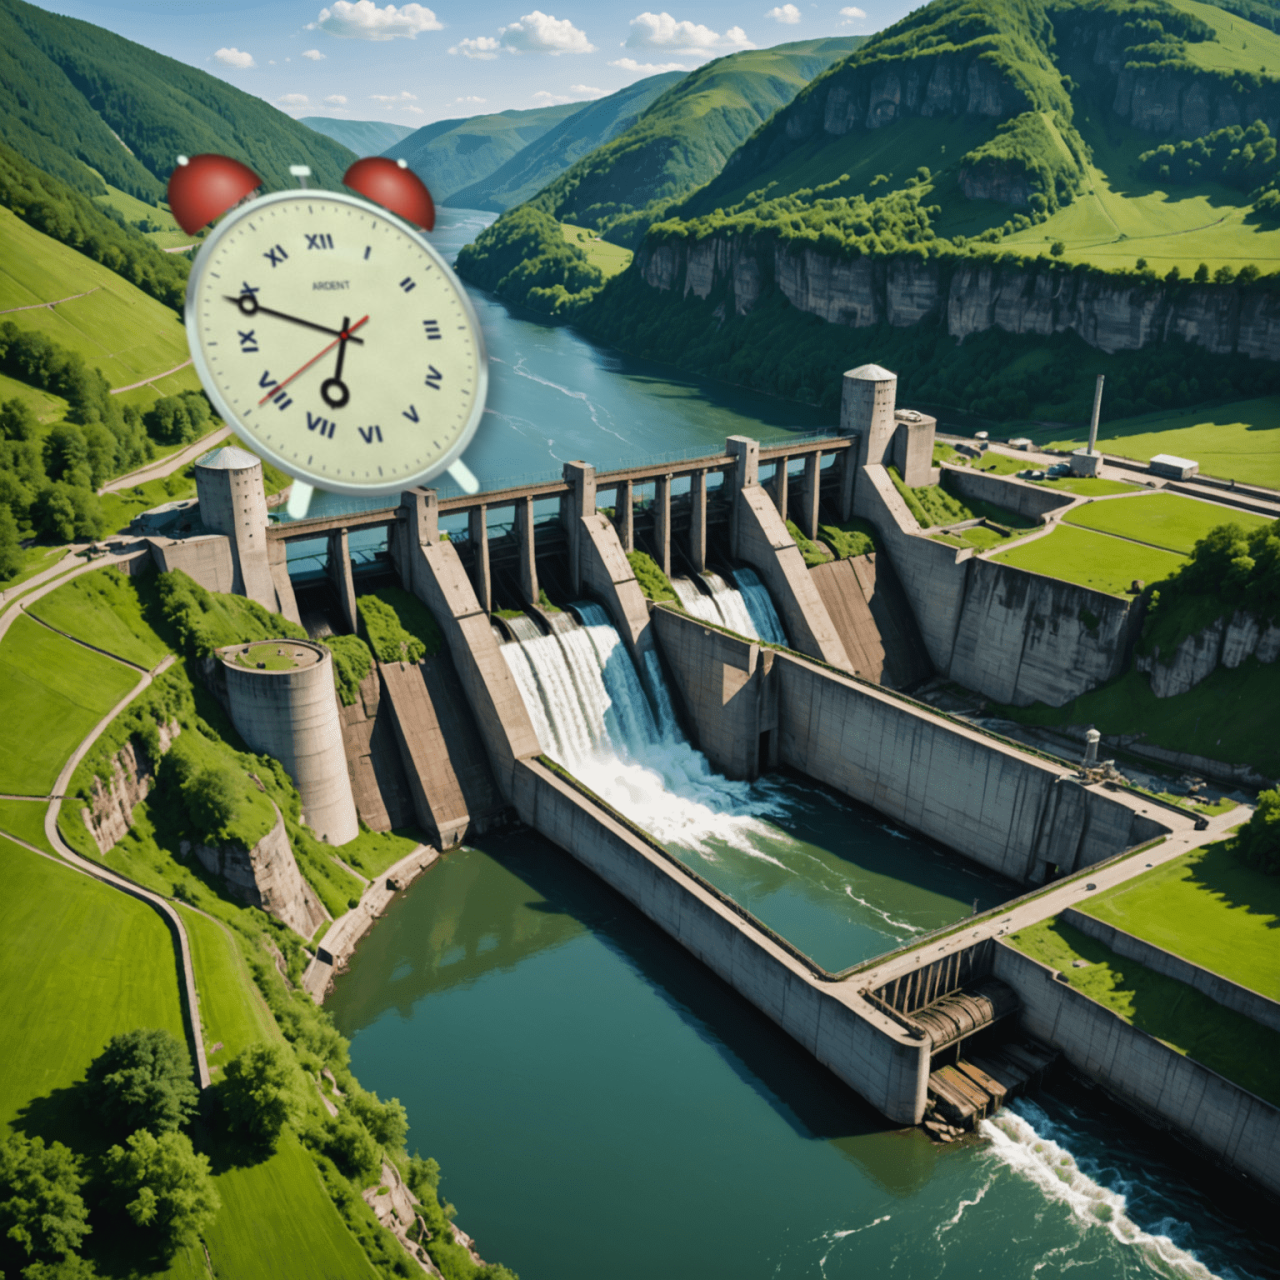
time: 6:48:40
